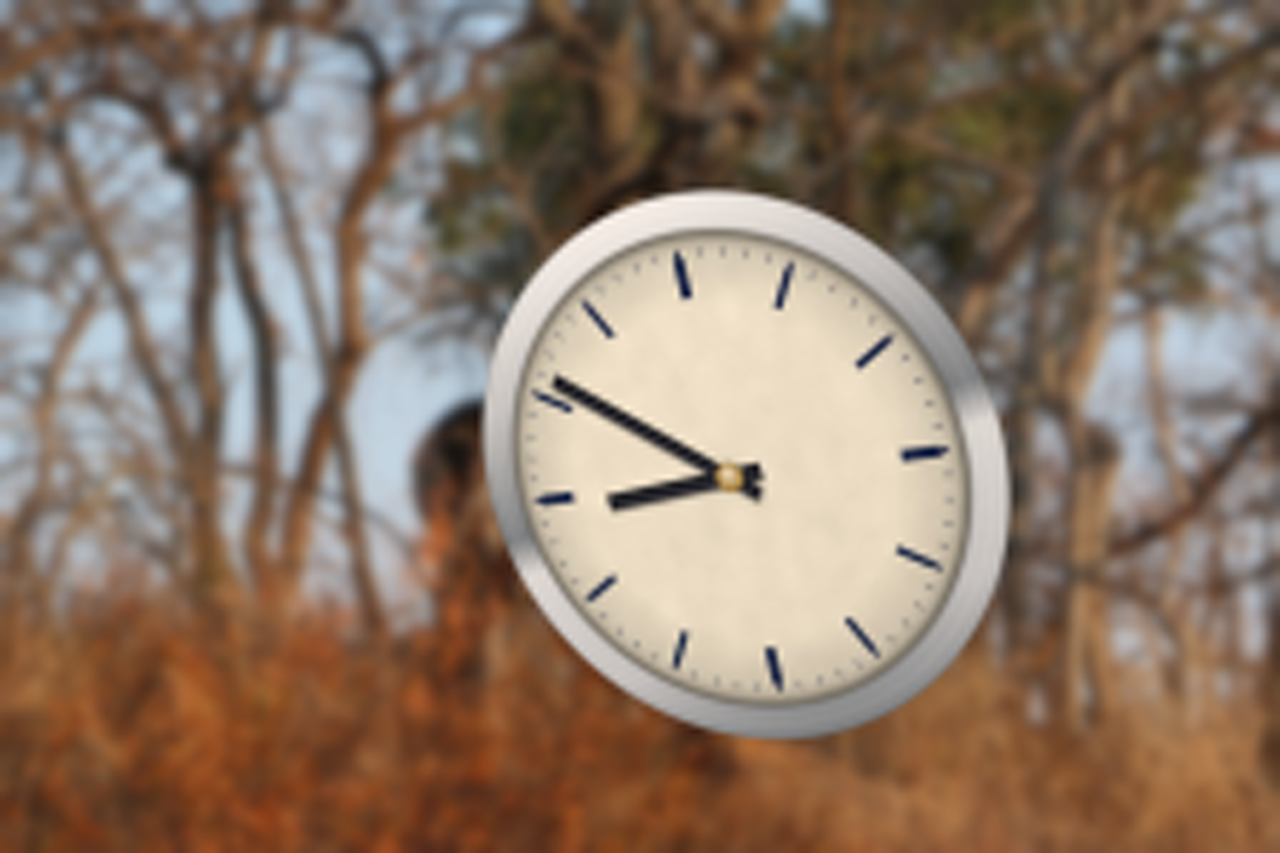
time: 8:51
